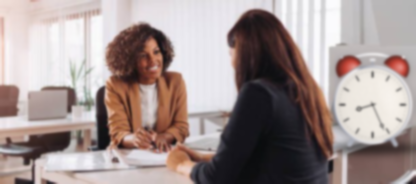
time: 8:26
